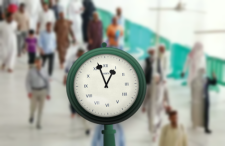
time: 12:57
